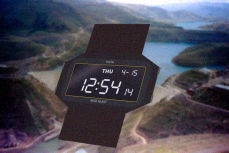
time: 12:54:14
